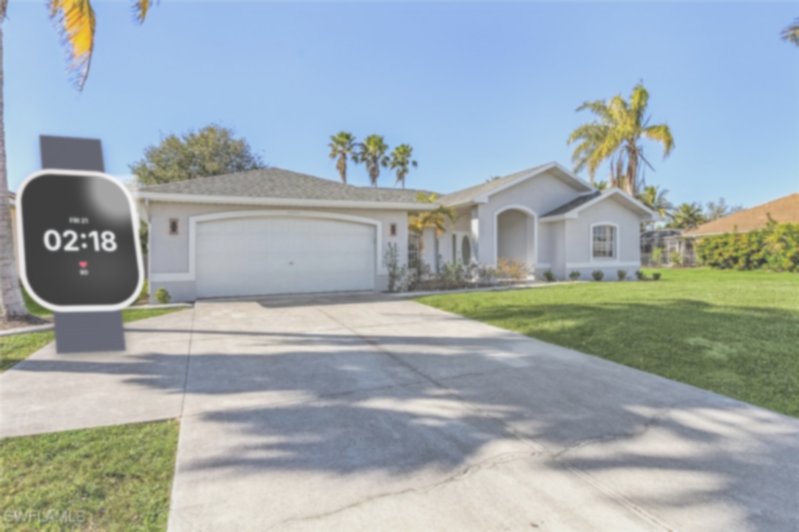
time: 2:18
